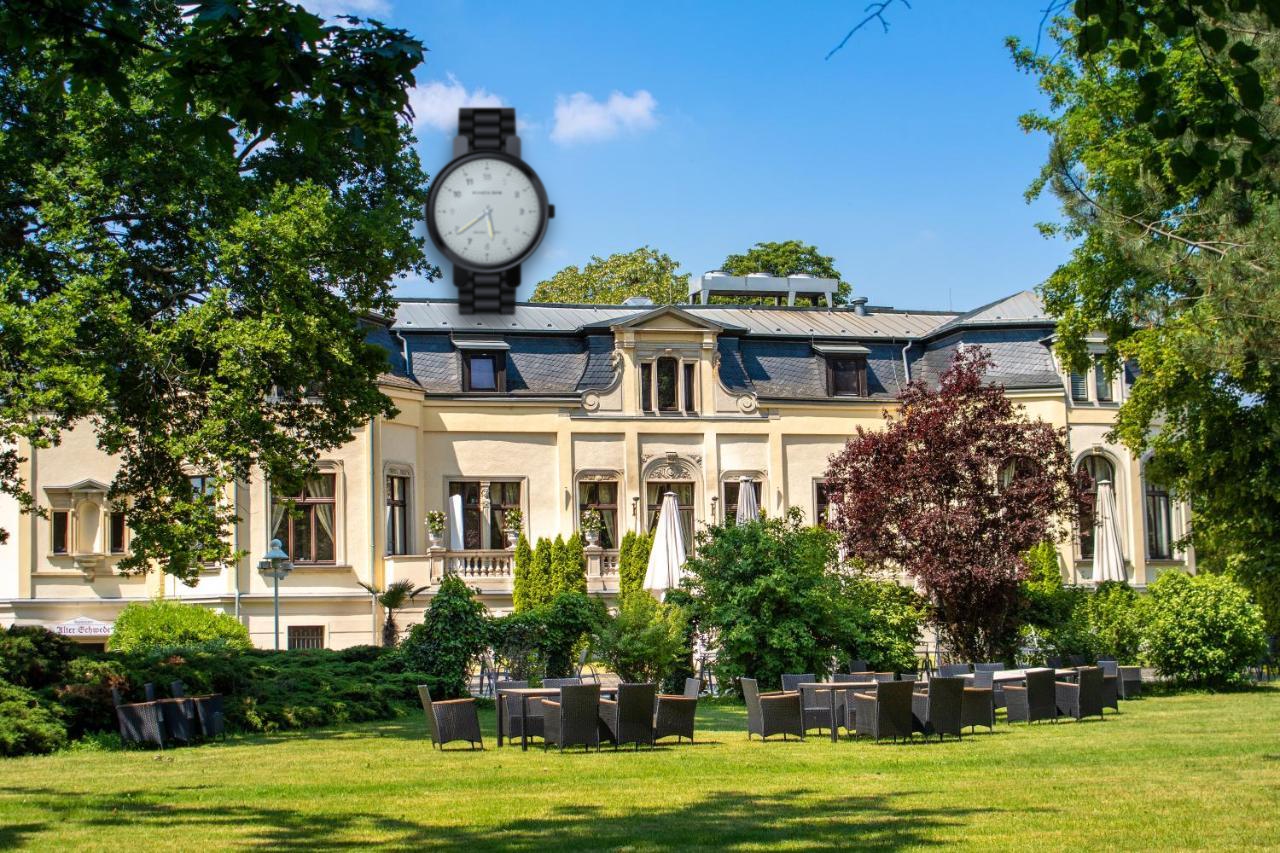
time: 5:39
